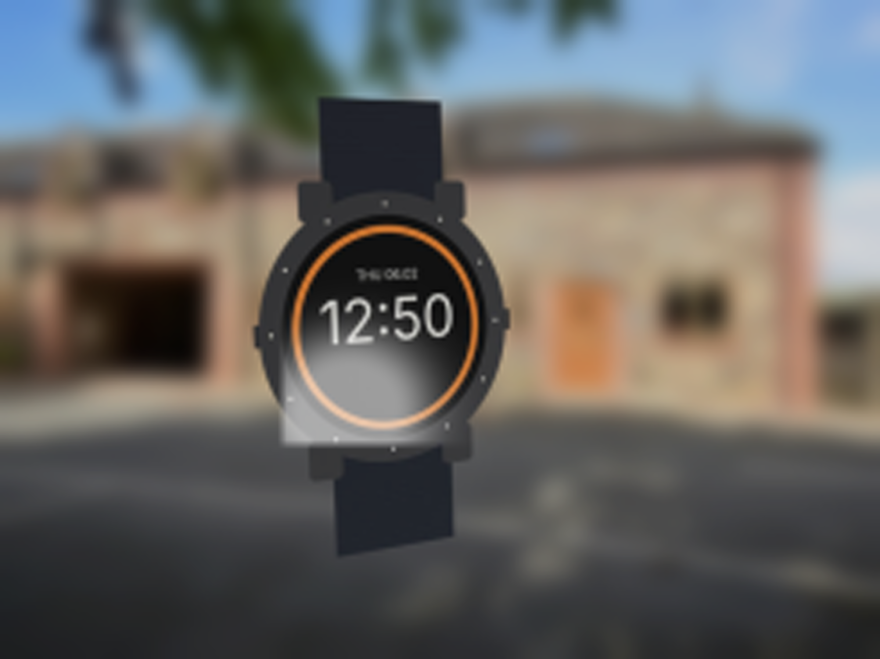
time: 12:50
